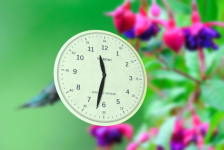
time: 11:32
